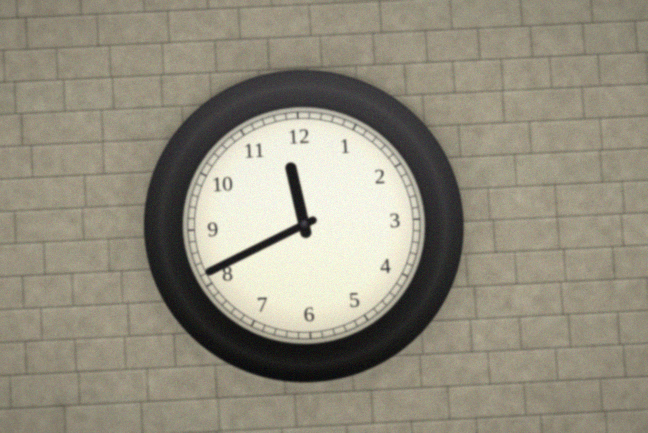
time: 11:41
